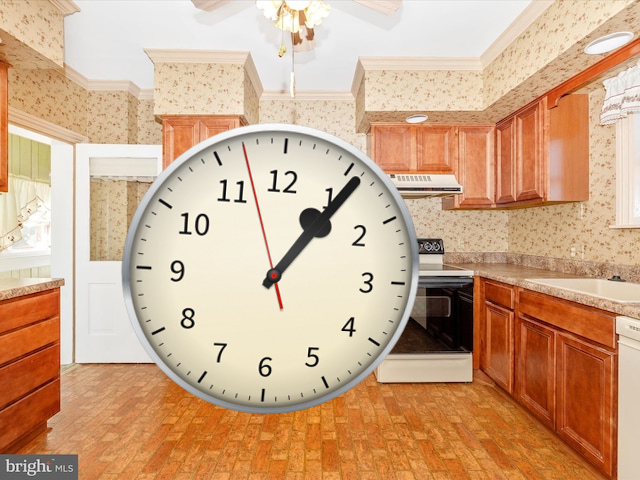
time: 1:05:57
